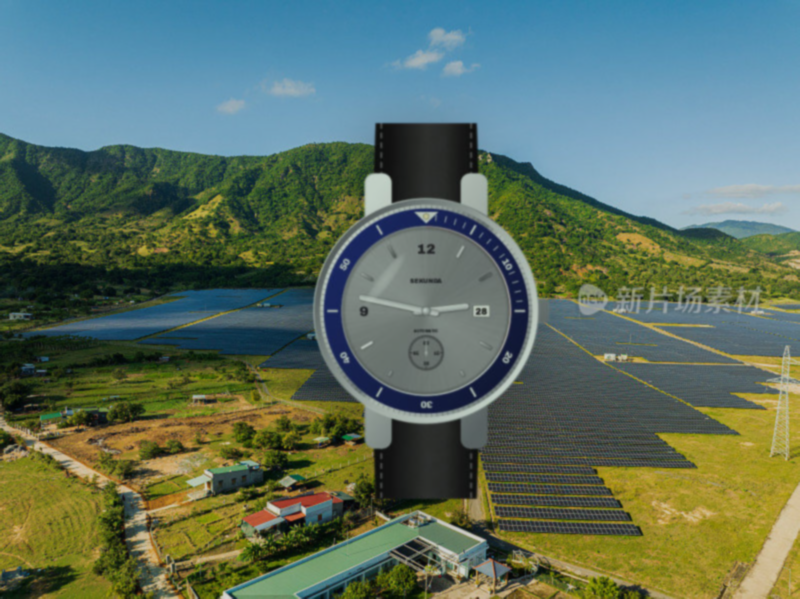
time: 2:47
